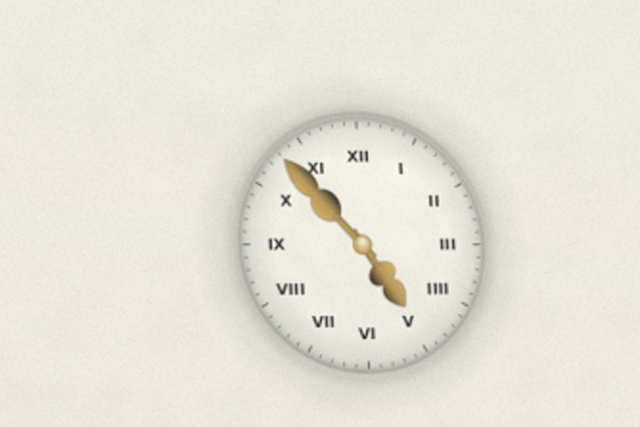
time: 4:53
